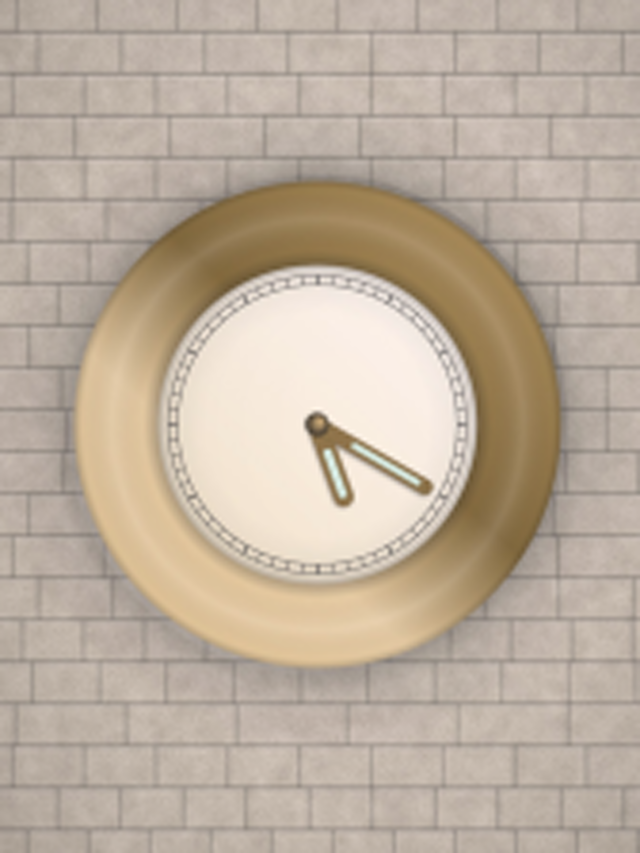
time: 5:20
